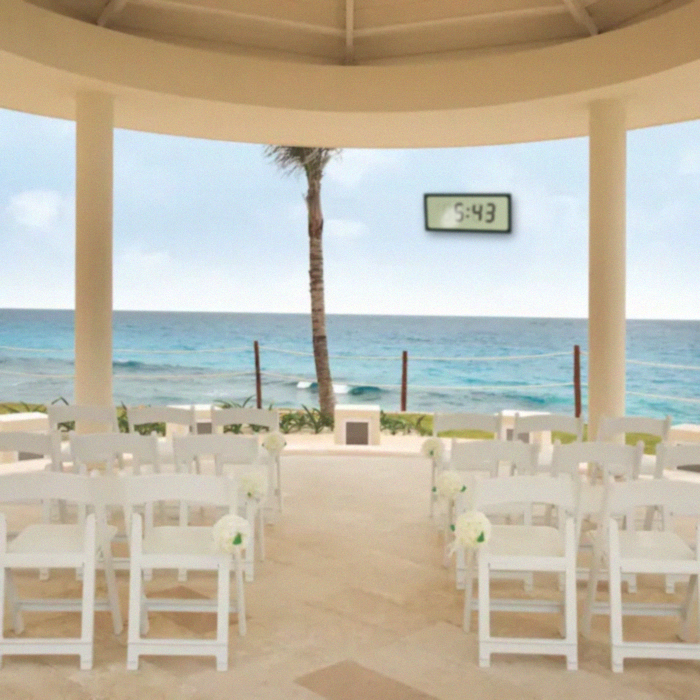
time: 5:43
